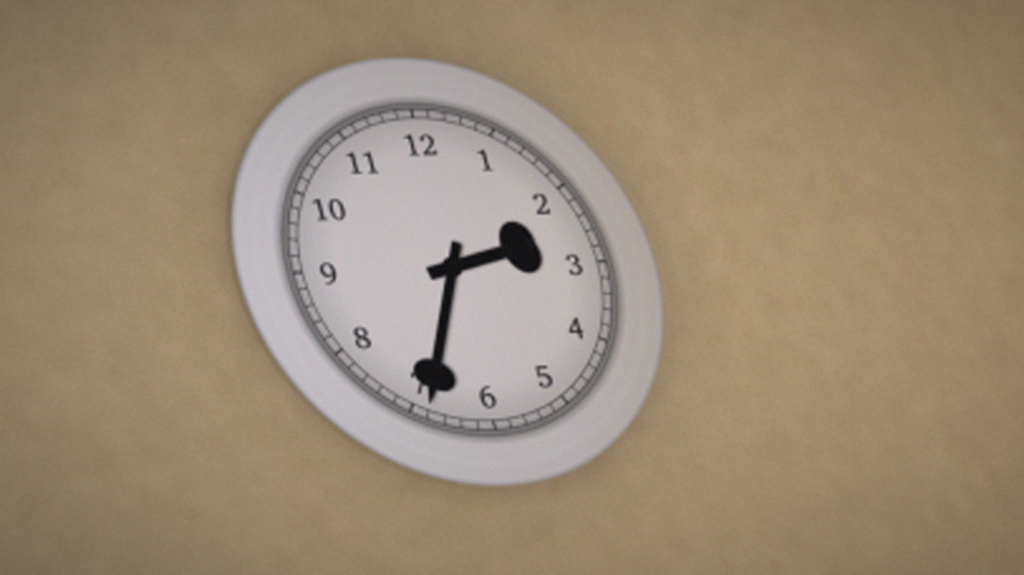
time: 2:34
